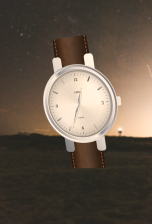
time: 12:34
